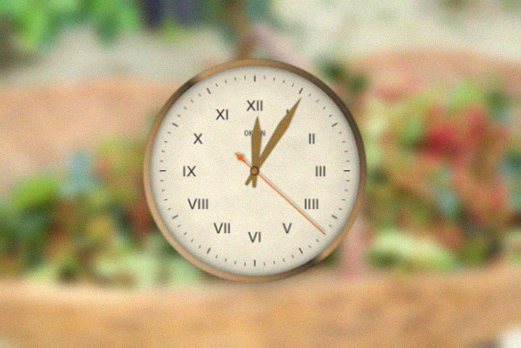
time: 12:05:22
